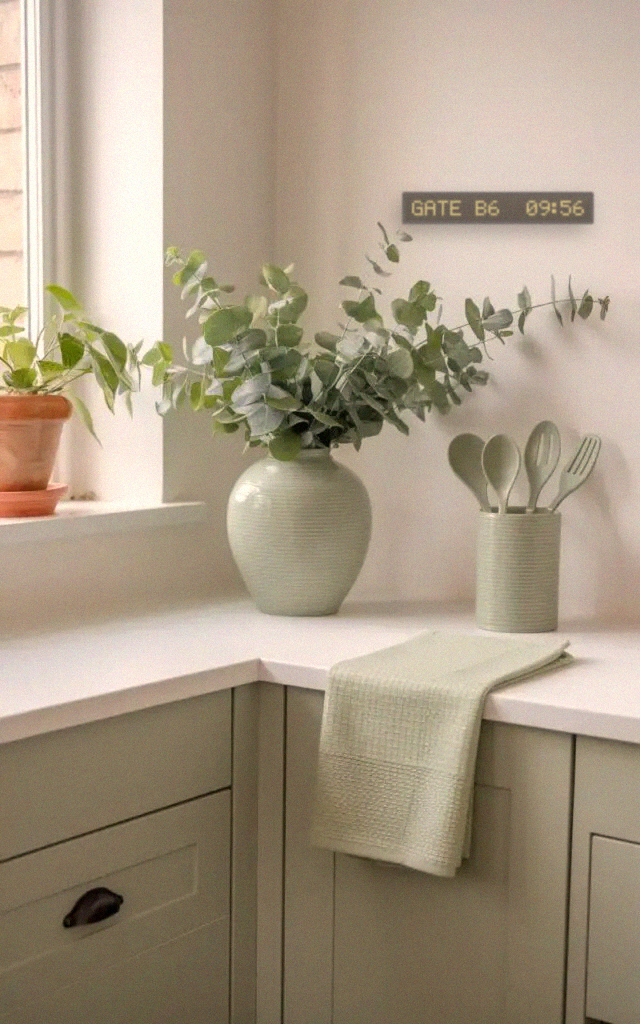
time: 9:56
